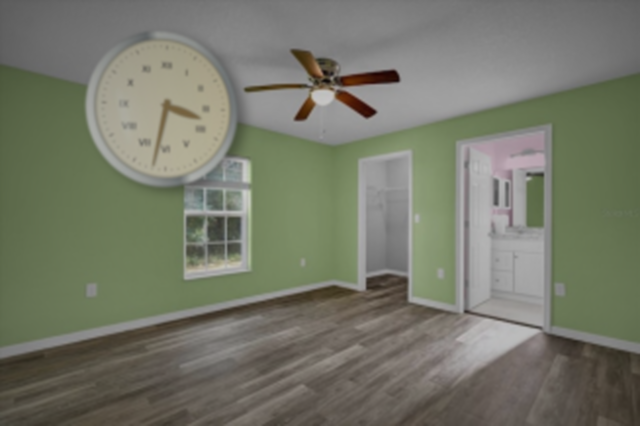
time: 3:32
